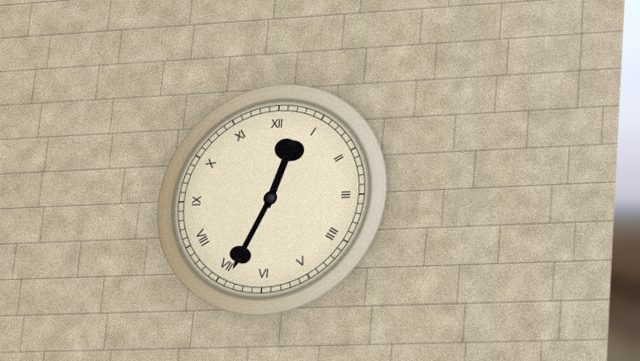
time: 12:34
